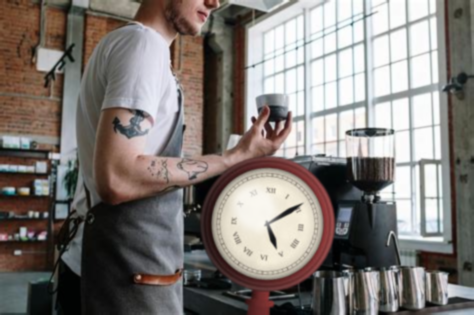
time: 5:09
